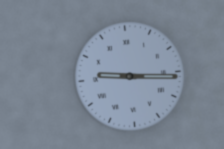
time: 9:16
